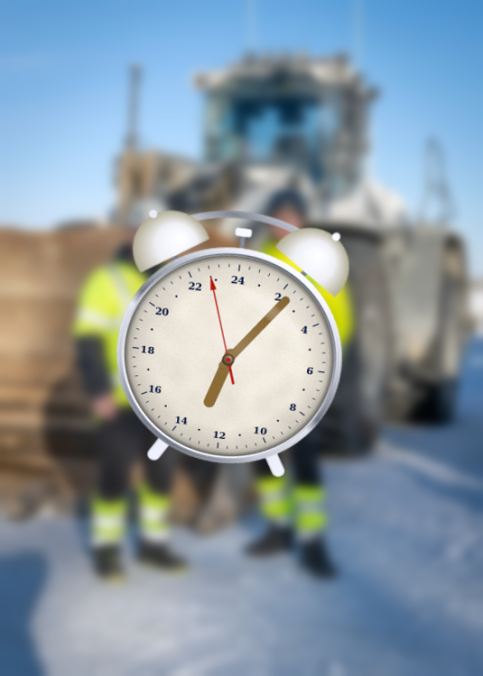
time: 13:05:57
